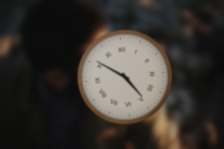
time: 4:51
